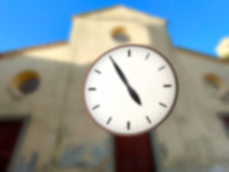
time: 4:55
